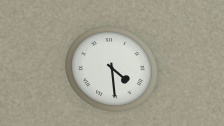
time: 4:30
